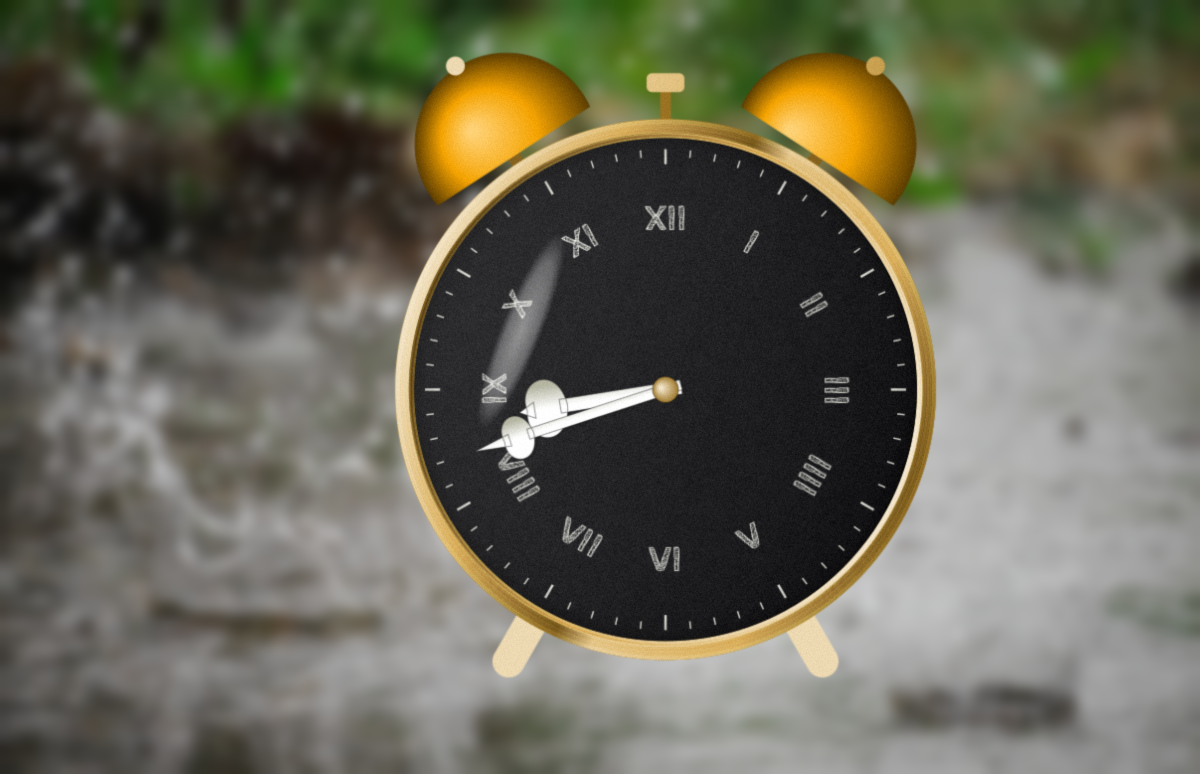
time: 8:42
